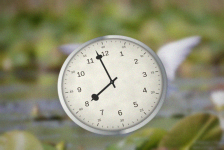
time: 7:58
